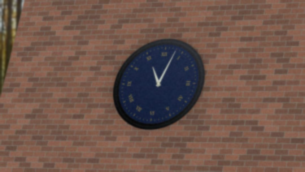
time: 11:03
